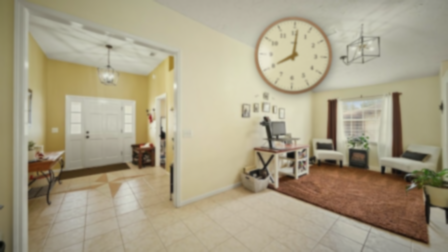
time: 8:01
